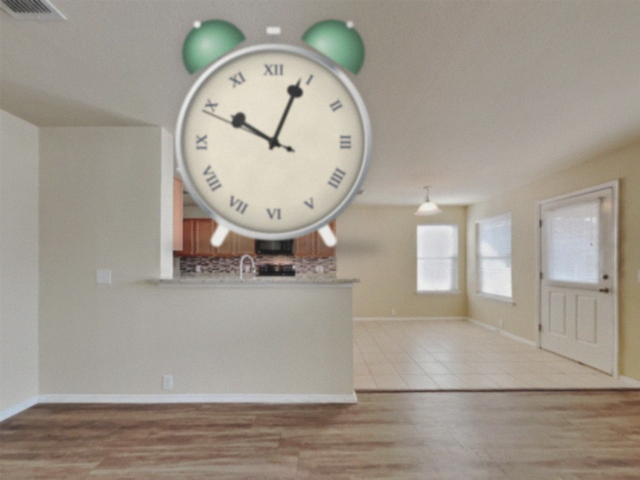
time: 10:03:49
